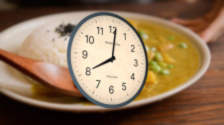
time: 8:01
